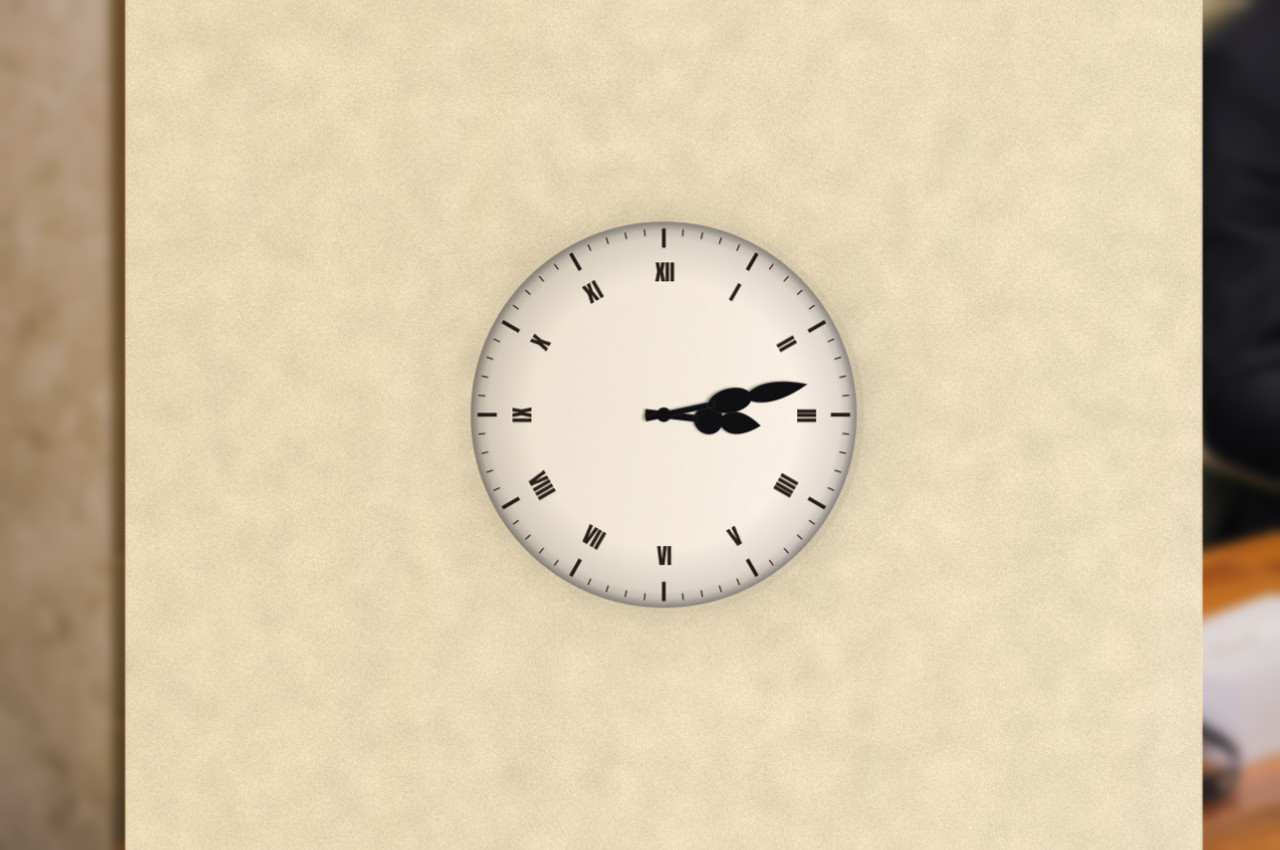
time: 3:13
